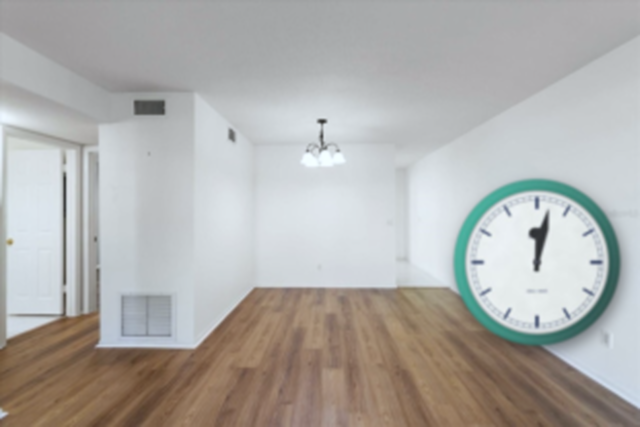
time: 12:02
